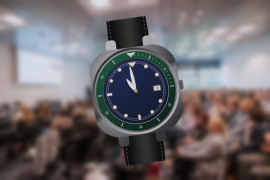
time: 10:59
